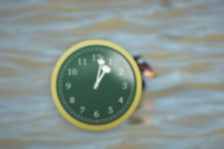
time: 1:02
